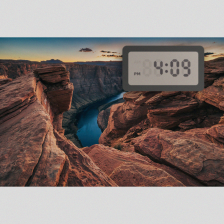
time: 4:09
